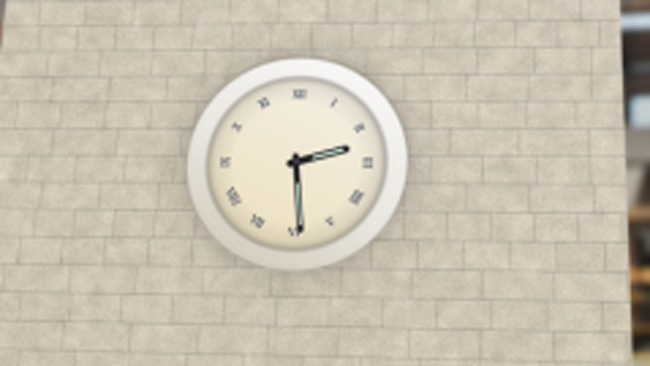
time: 2:29
